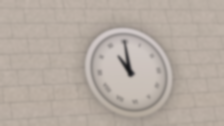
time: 11:00
